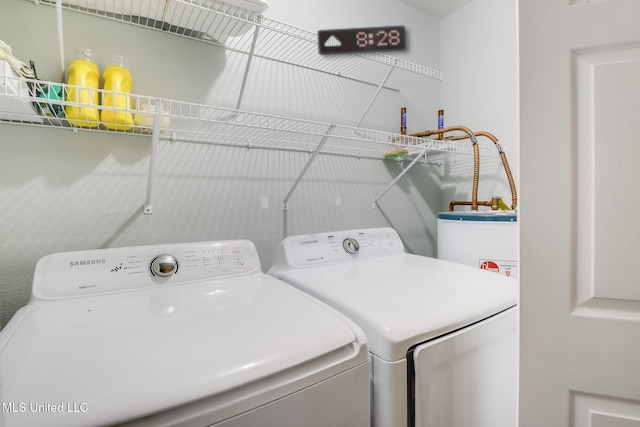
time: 8:28
